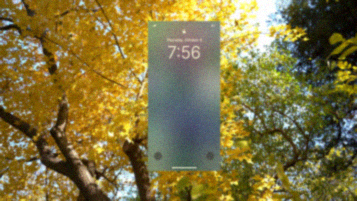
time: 7:56
